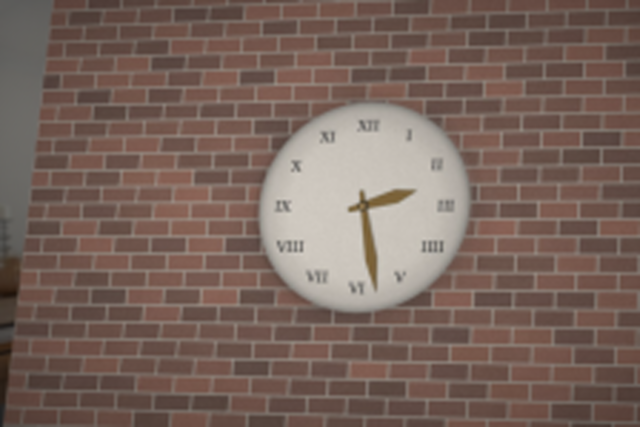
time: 2:28
